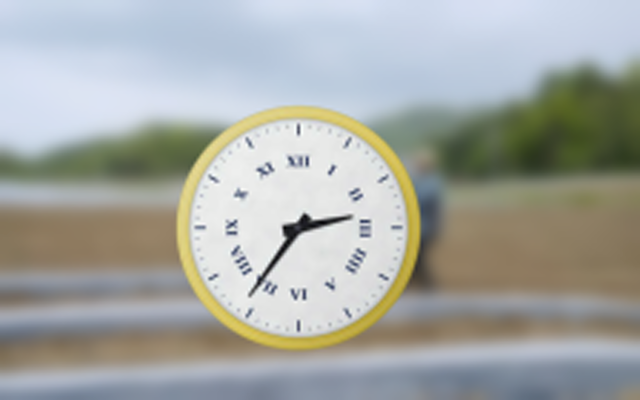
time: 2:36
